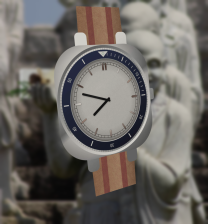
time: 7:48
